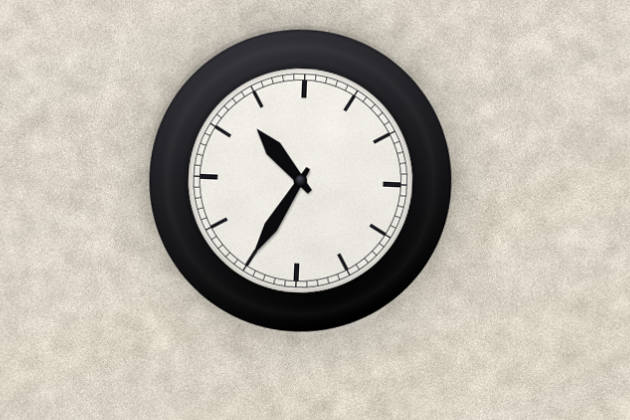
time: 10:35
